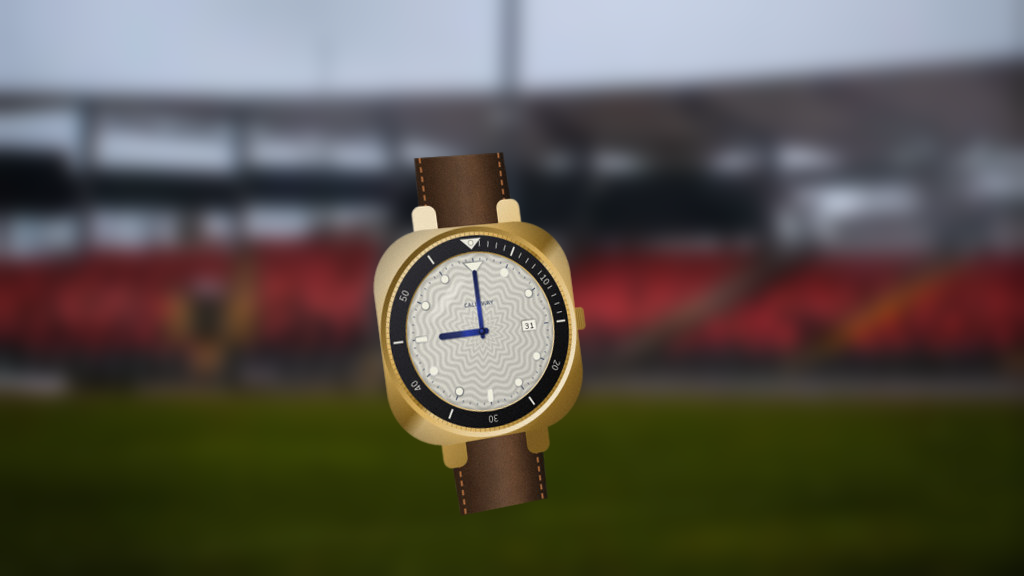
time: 9:00
